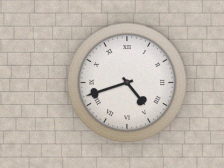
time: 4:42
